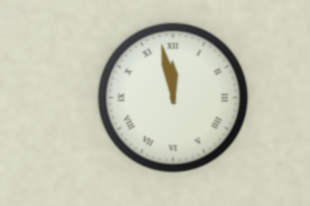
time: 11:58
